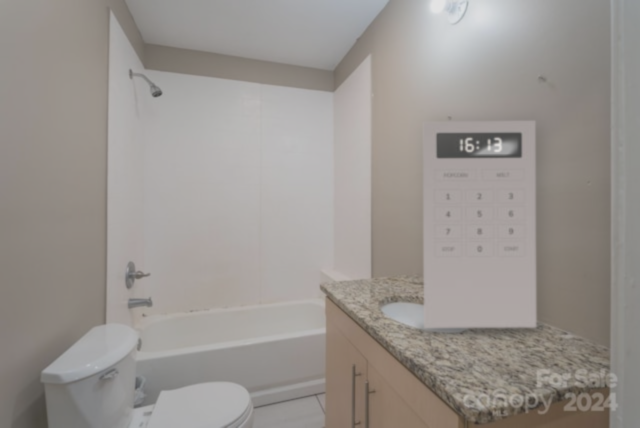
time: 16:13
